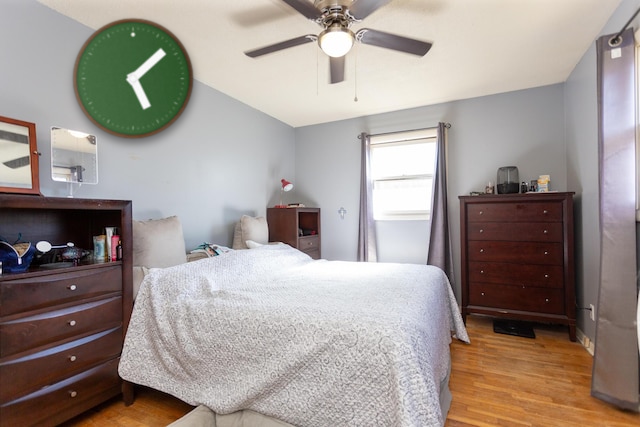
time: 5:08
